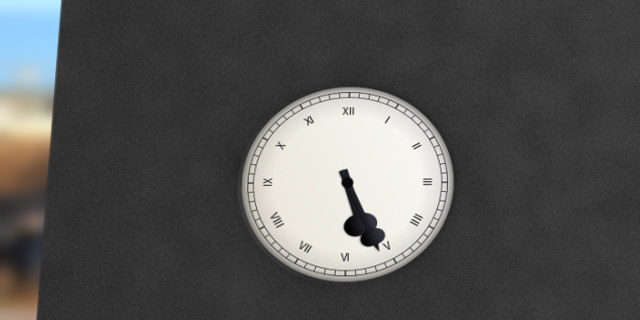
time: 5:26
